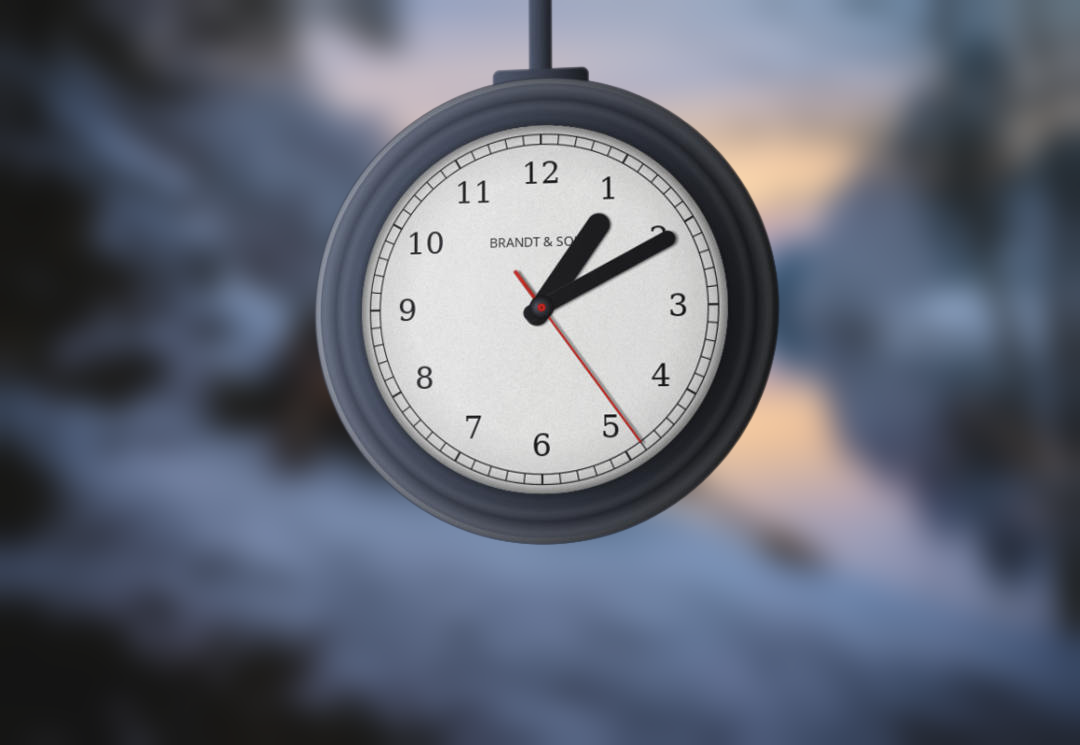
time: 1:10:24
